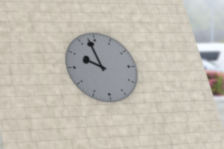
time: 9:58
